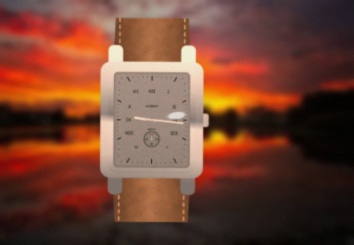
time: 9:16
